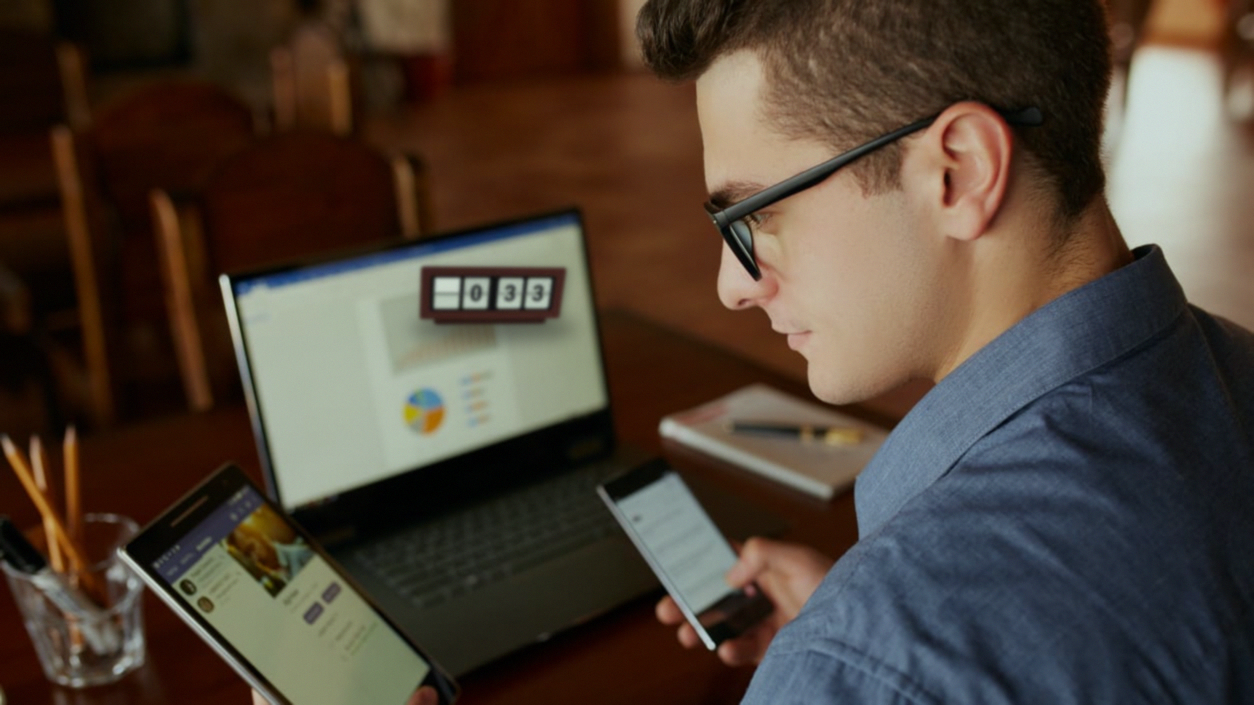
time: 0:33
